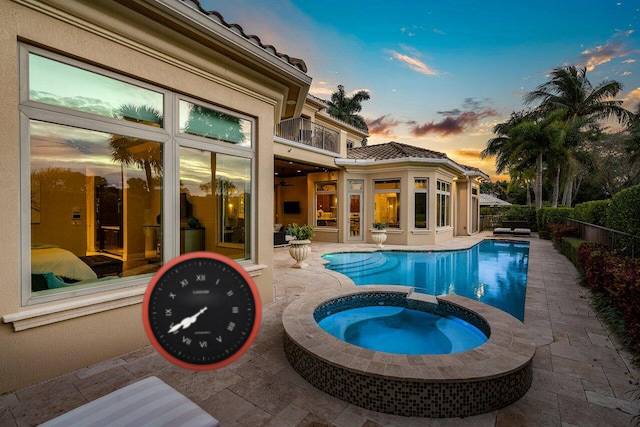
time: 7:40
